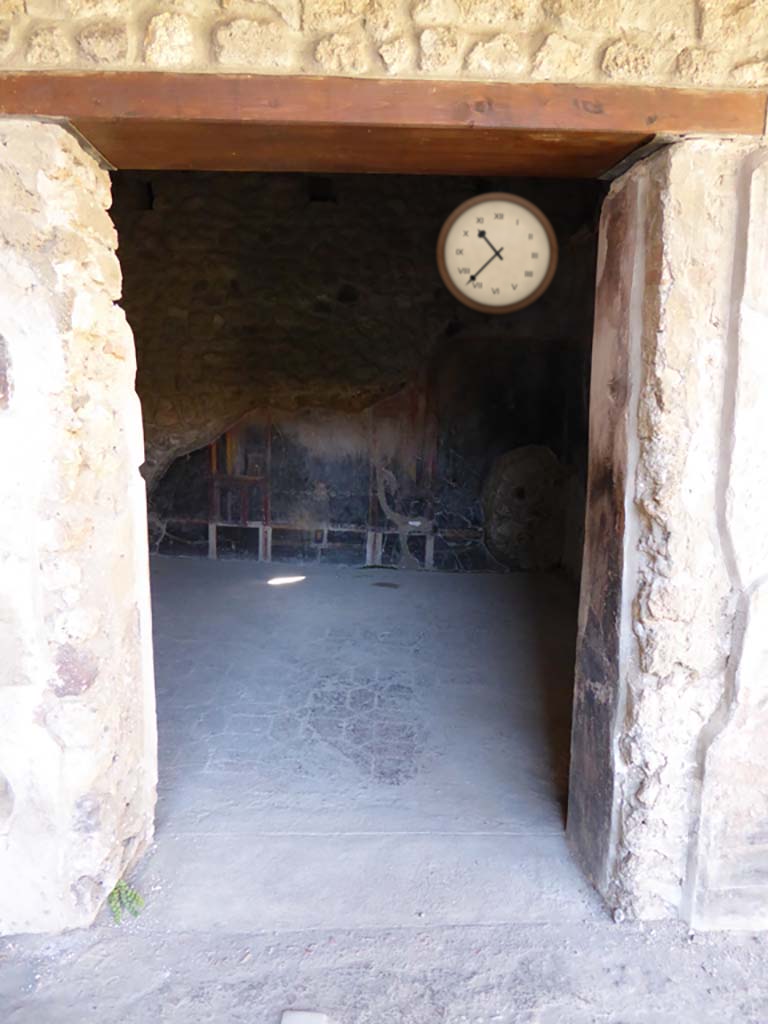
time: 10:37
